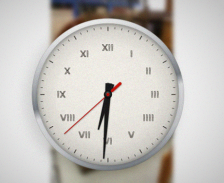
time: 6:30:38
